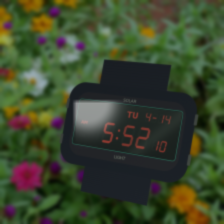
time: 5:52:10
